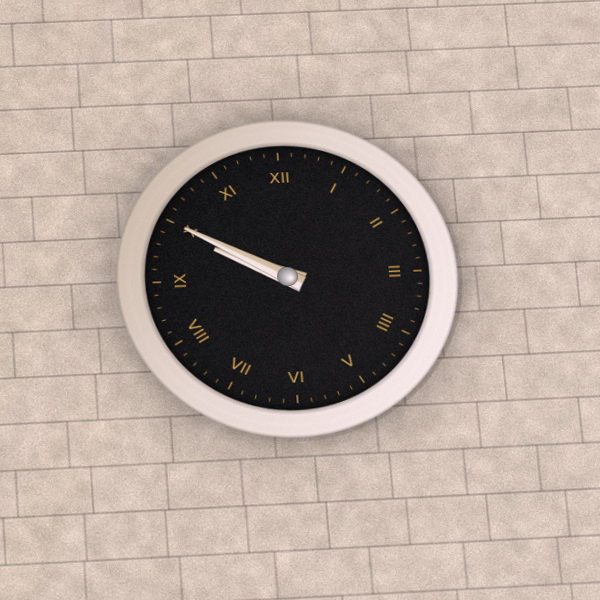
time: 9:50
